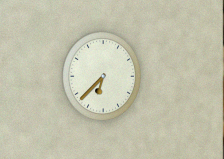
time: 6:38
